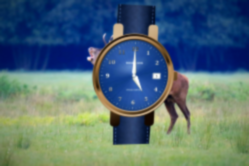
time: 5:00
